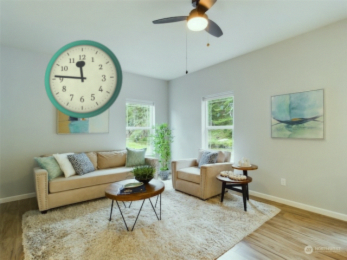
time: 11:46
